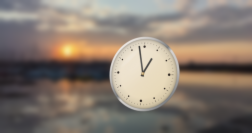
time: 12:58
